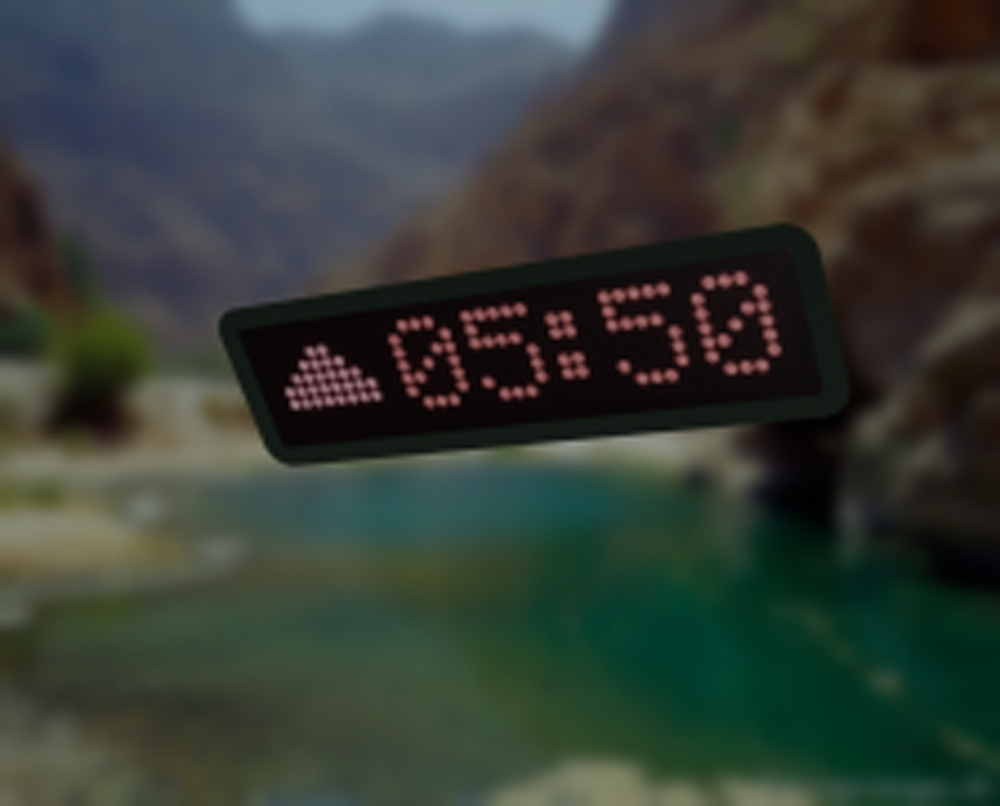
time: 5:50
